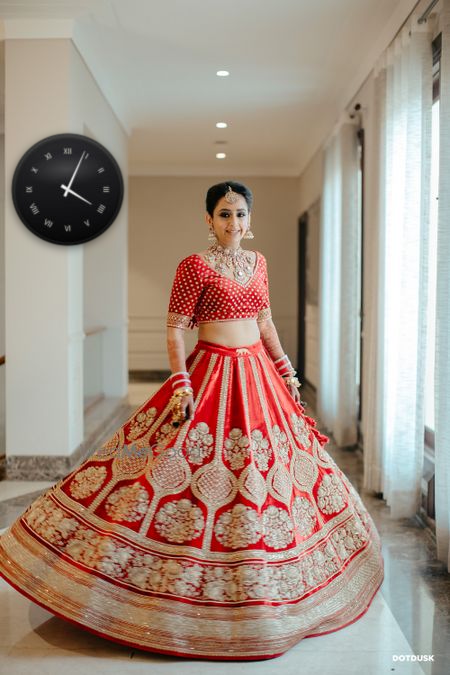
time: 4:04
